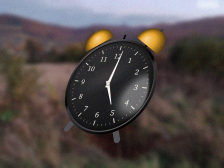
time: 5:01
